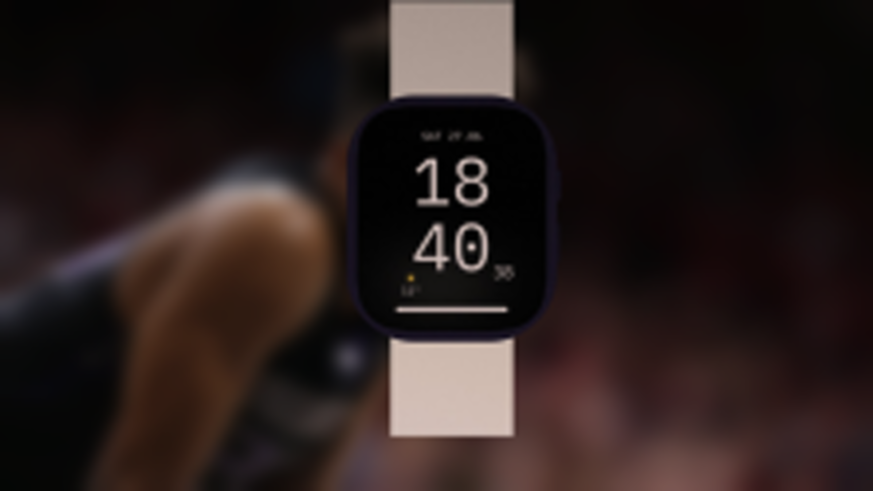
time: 18:40
